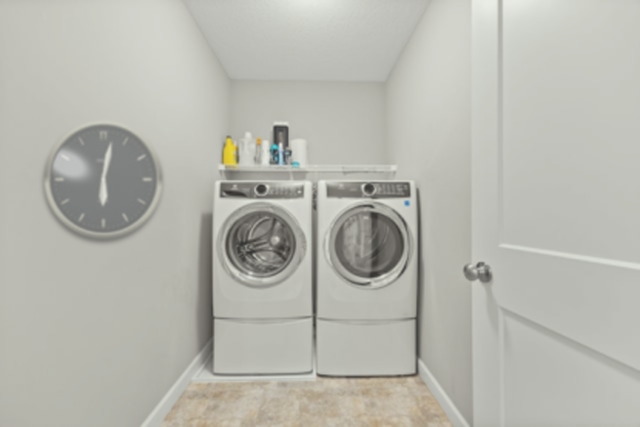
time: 6:02
